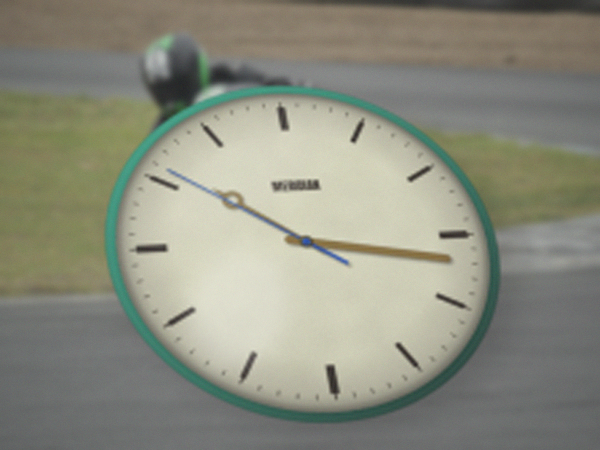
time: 10:16:51
